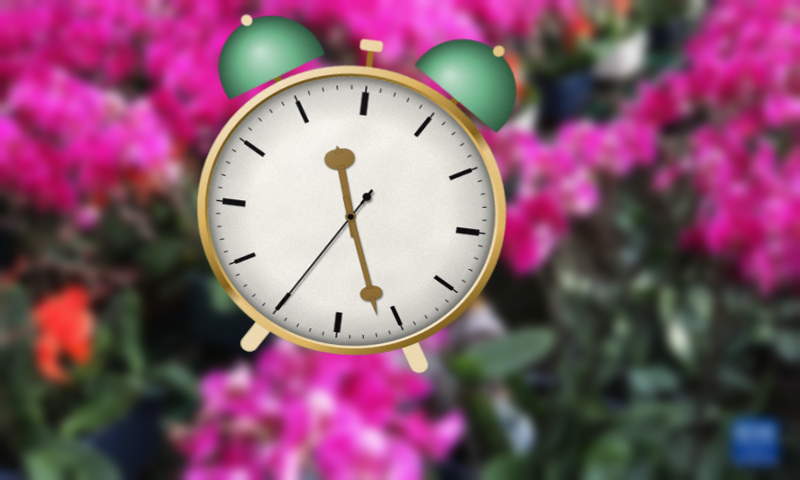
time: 11:26:35
